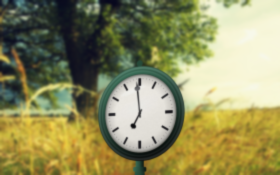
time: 6:59
